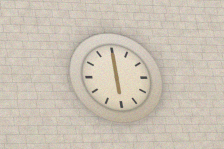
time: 6:00
